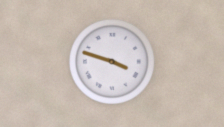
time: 3:48
